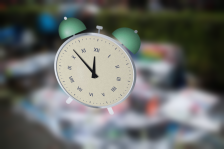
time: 11:52
